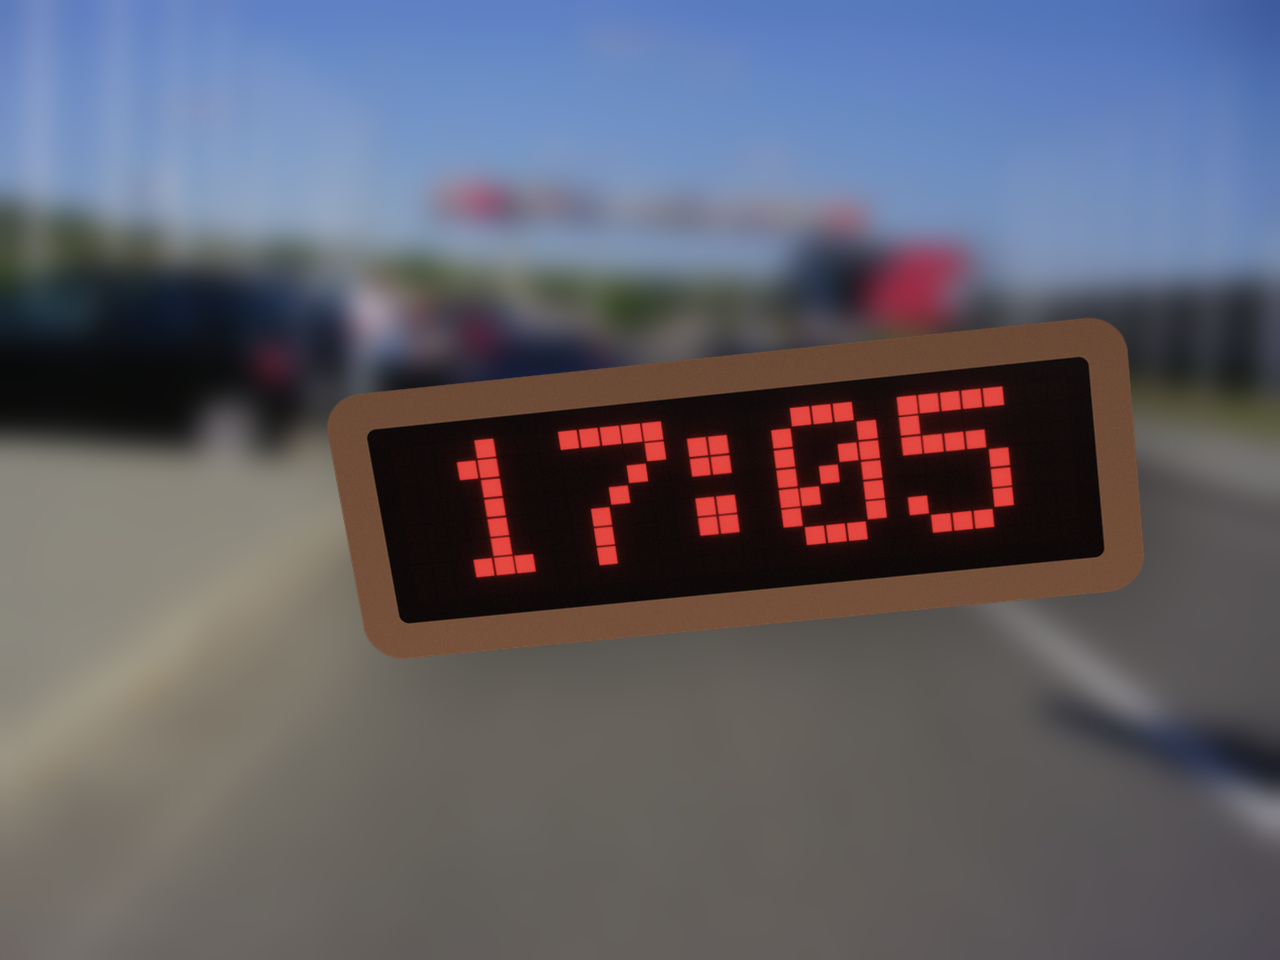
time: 17:05
